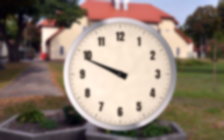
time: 9:49
